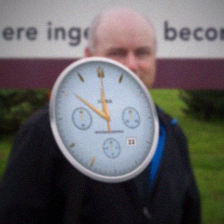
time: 11:51
